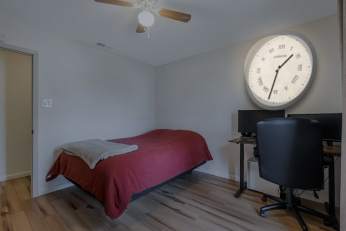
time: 1:32
